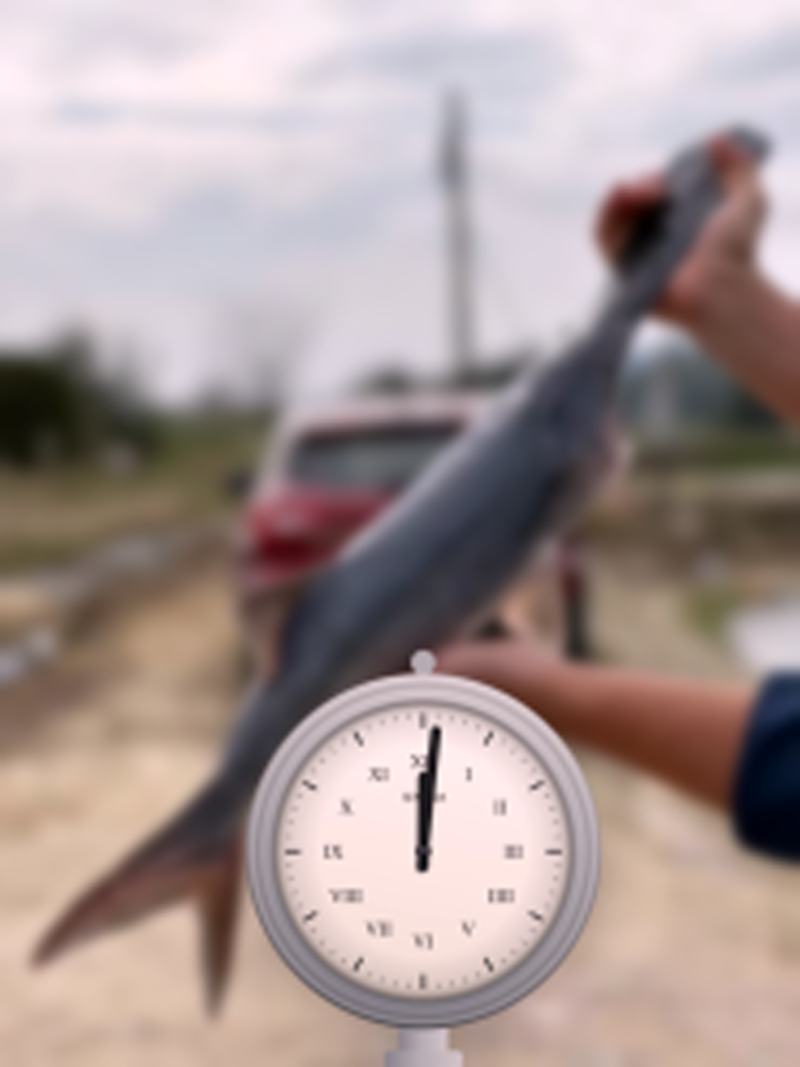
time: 12:01
